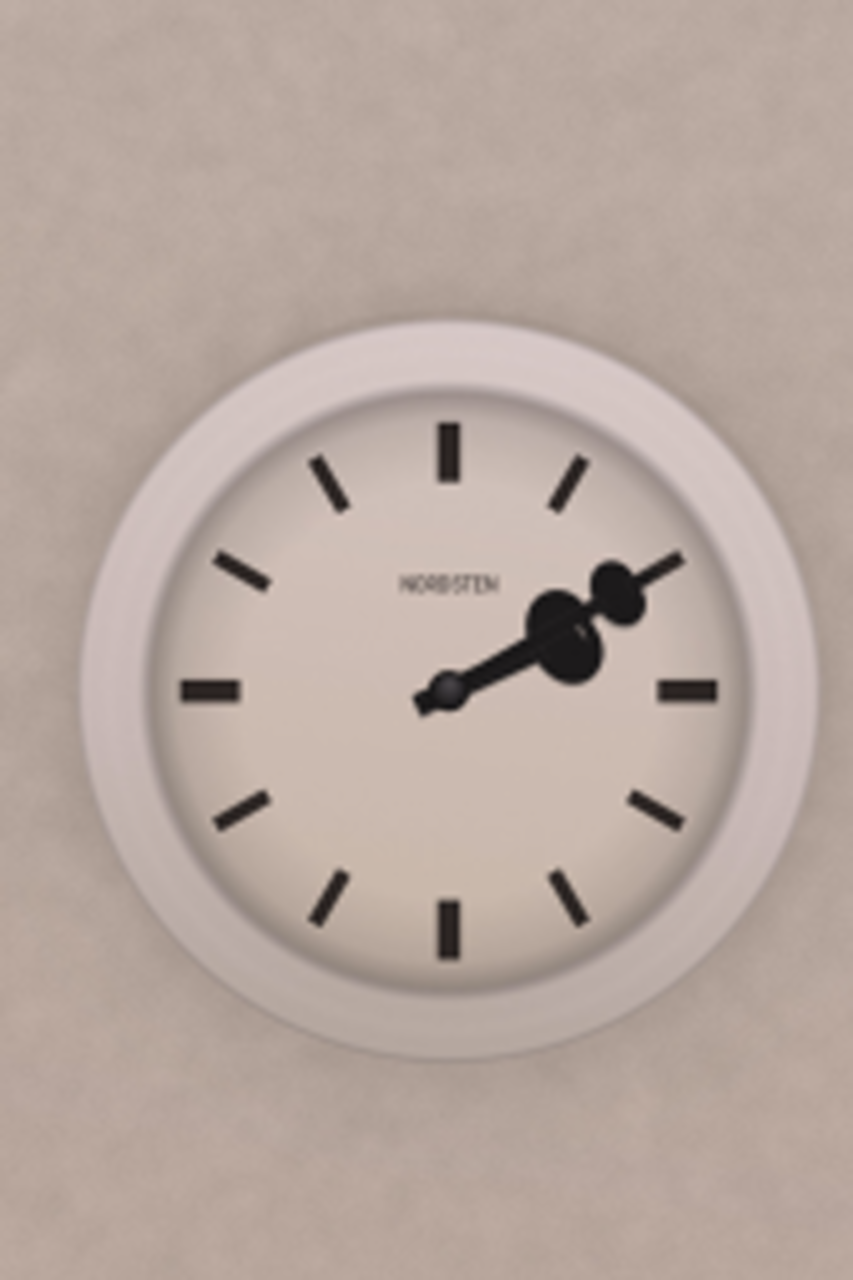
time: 2:10
